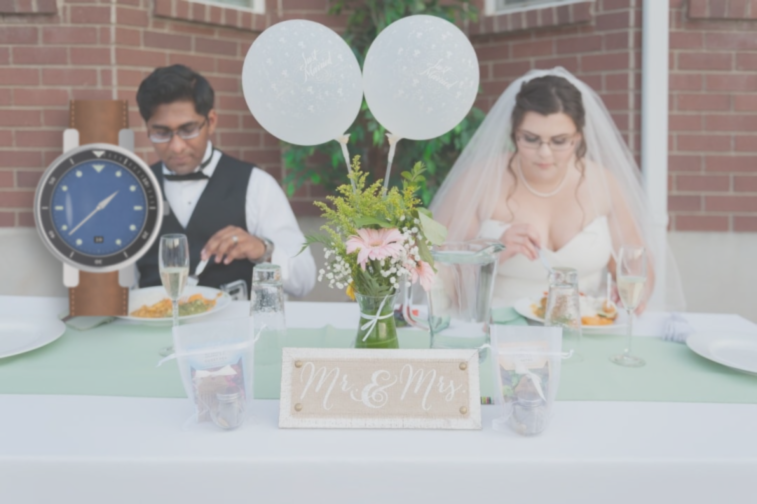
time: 1:38
